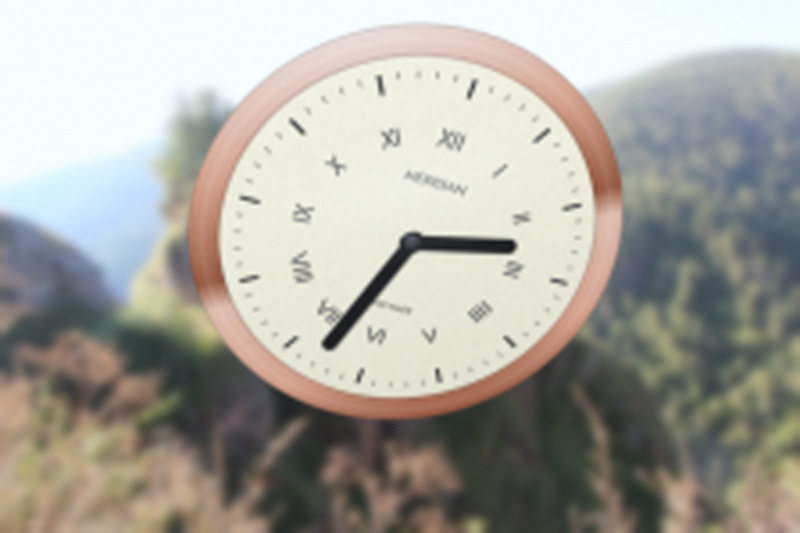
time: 2:33
